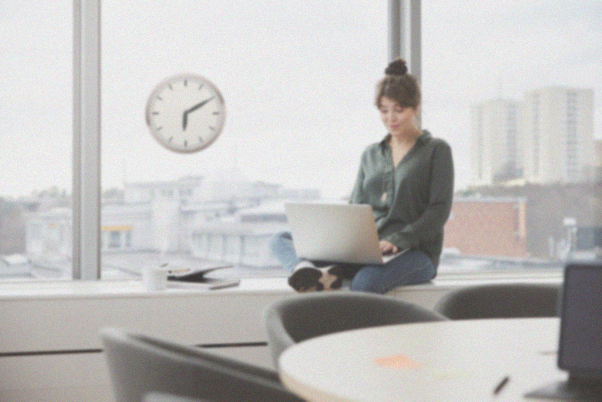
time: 6:10
